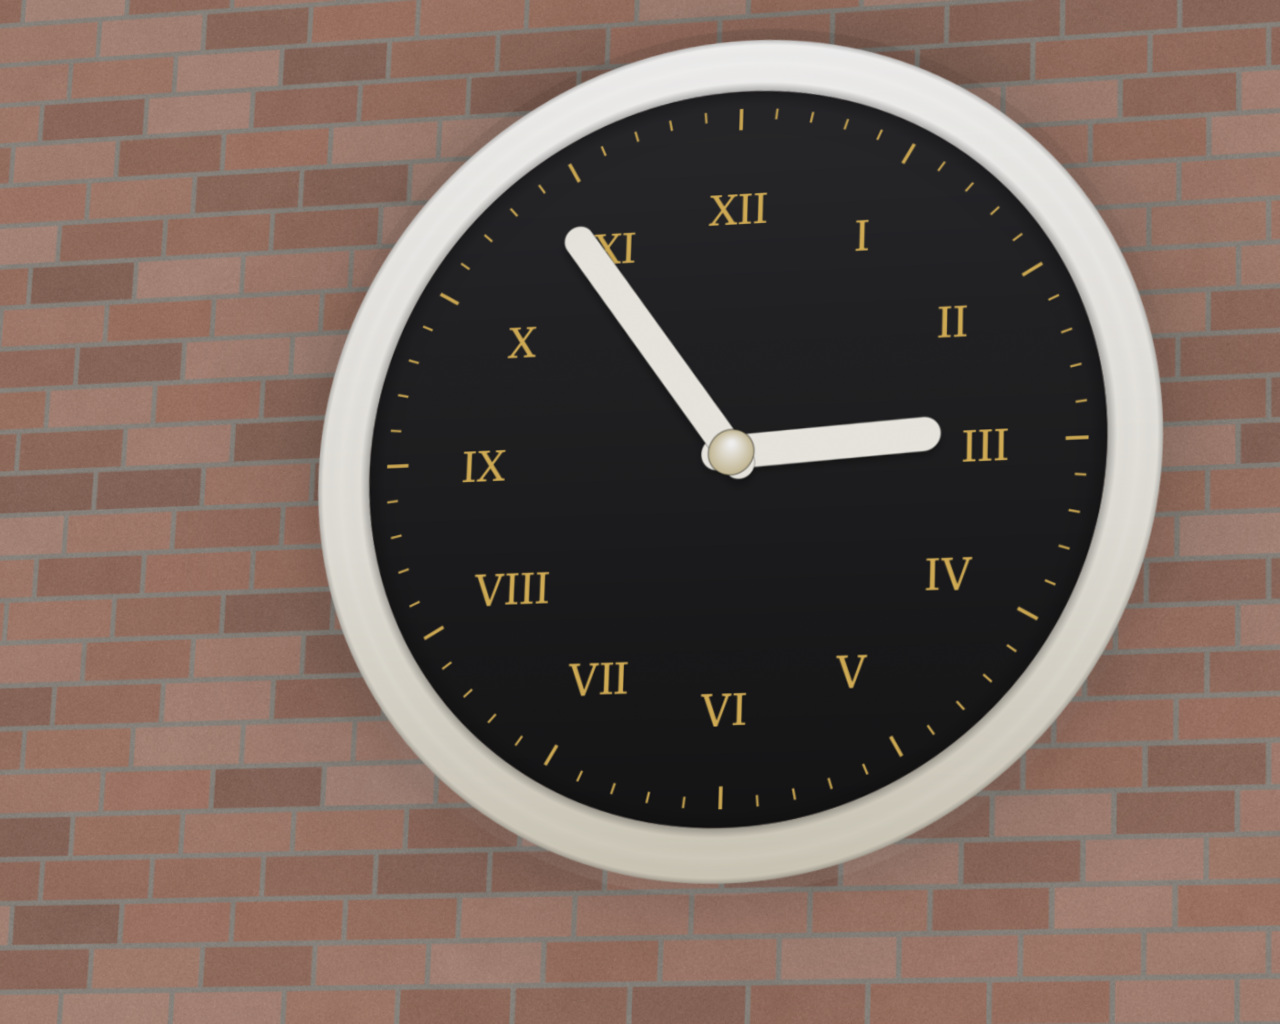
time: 2:54
